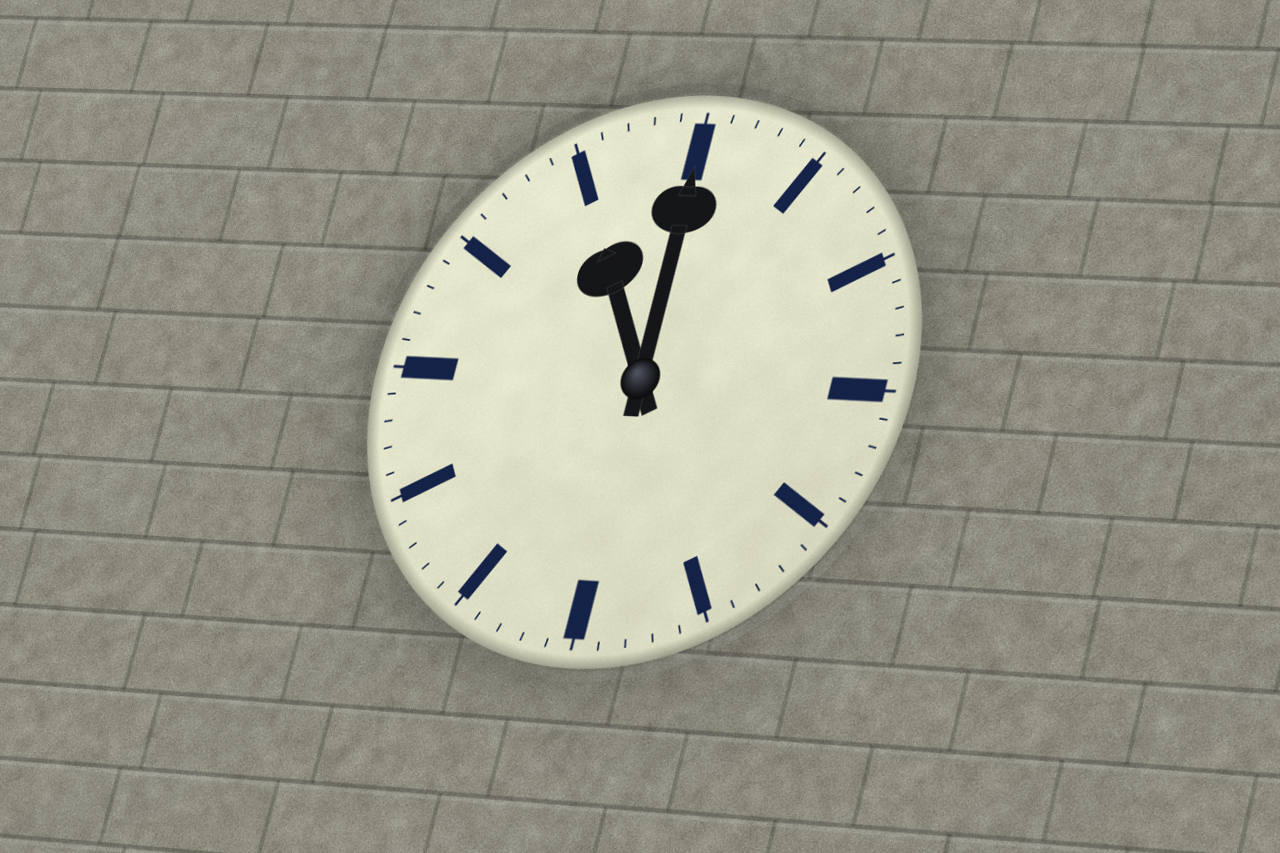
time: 11:00
